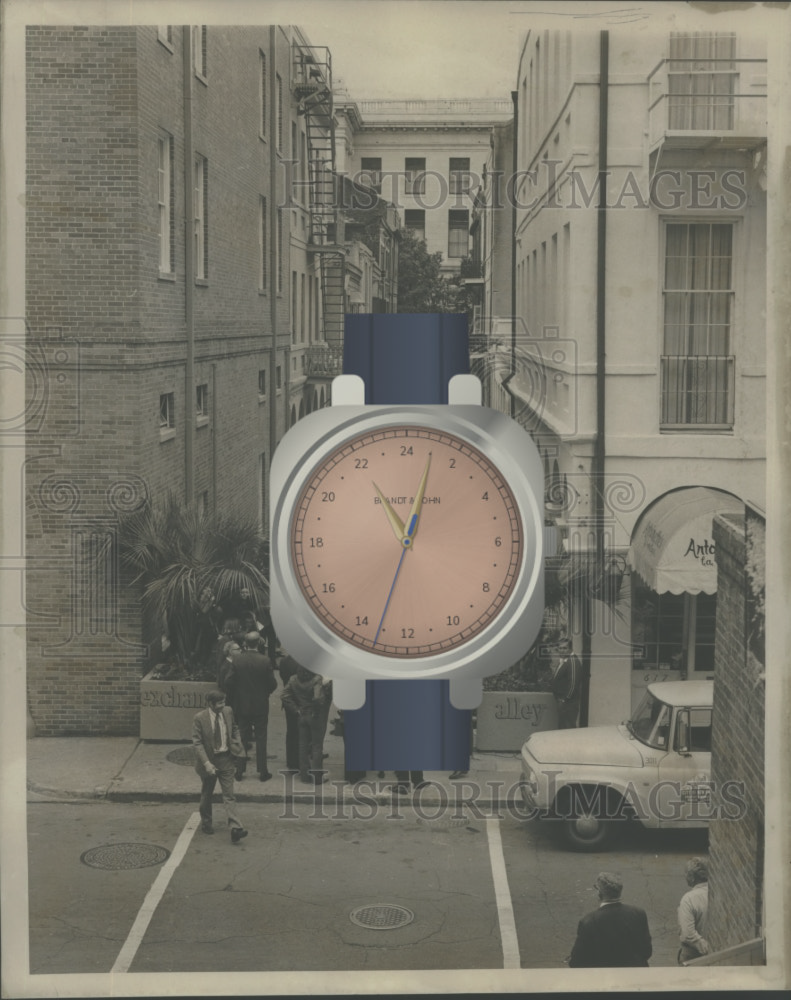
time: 22:02:33
